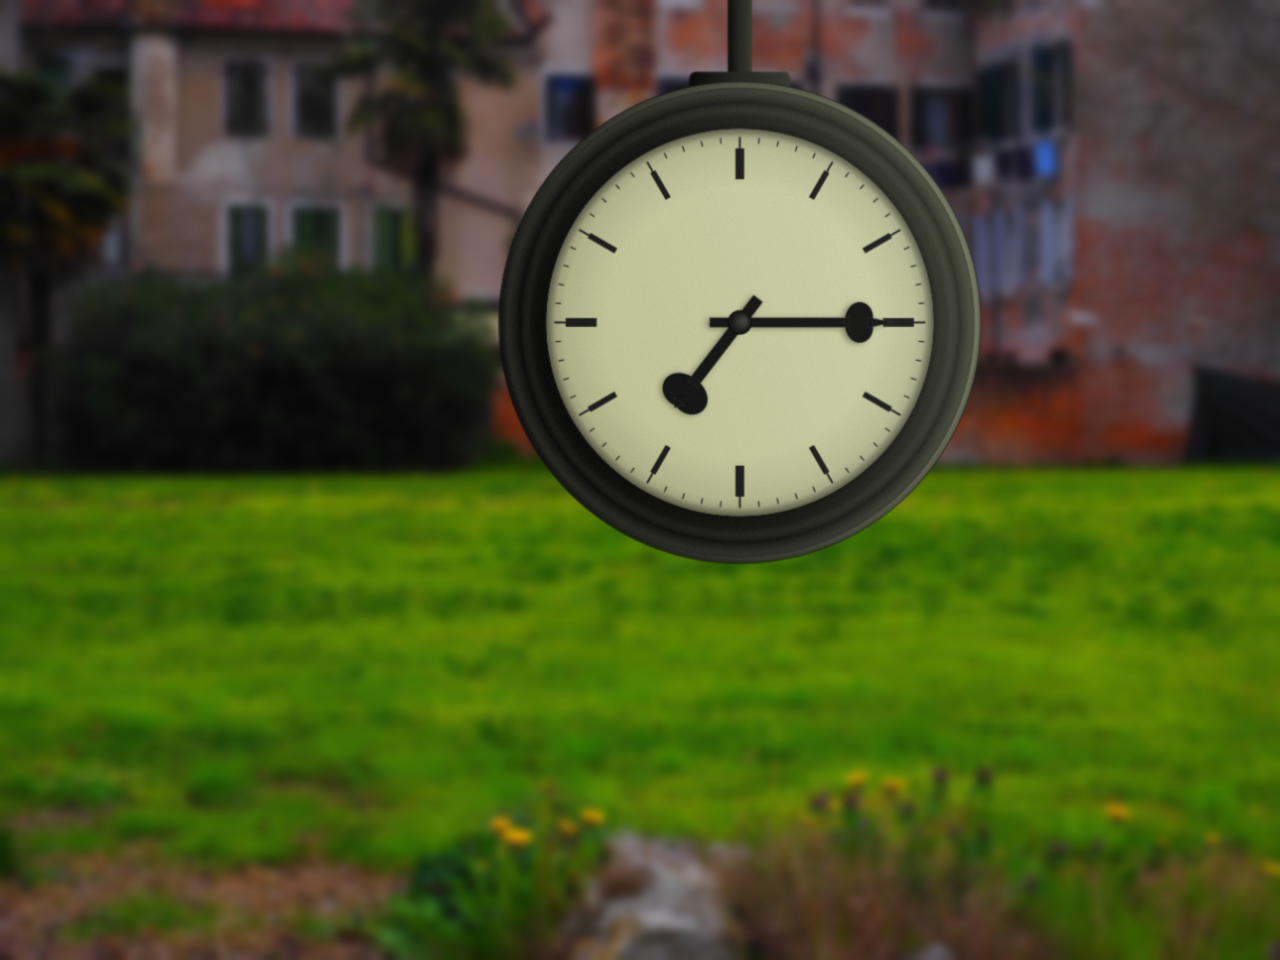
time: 7:15
